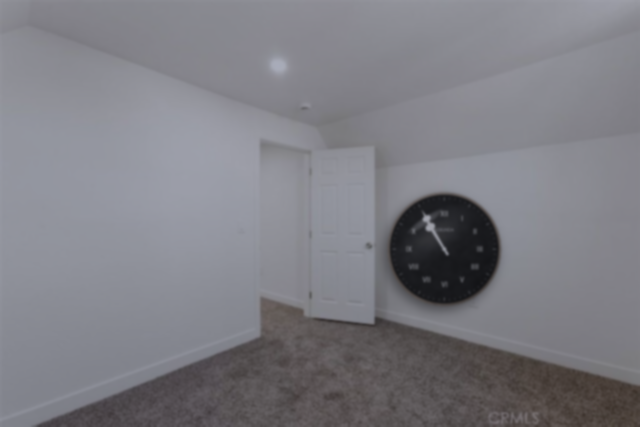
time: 10:55
